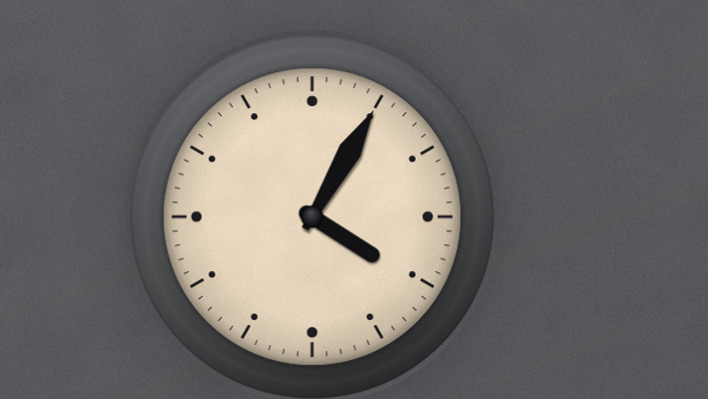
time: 4:05
